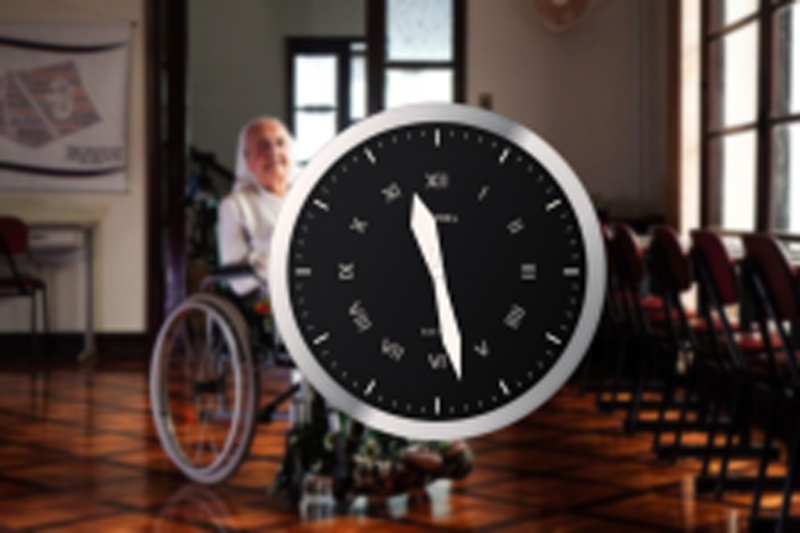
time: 11:28
